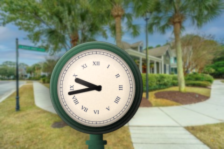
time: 9:43
